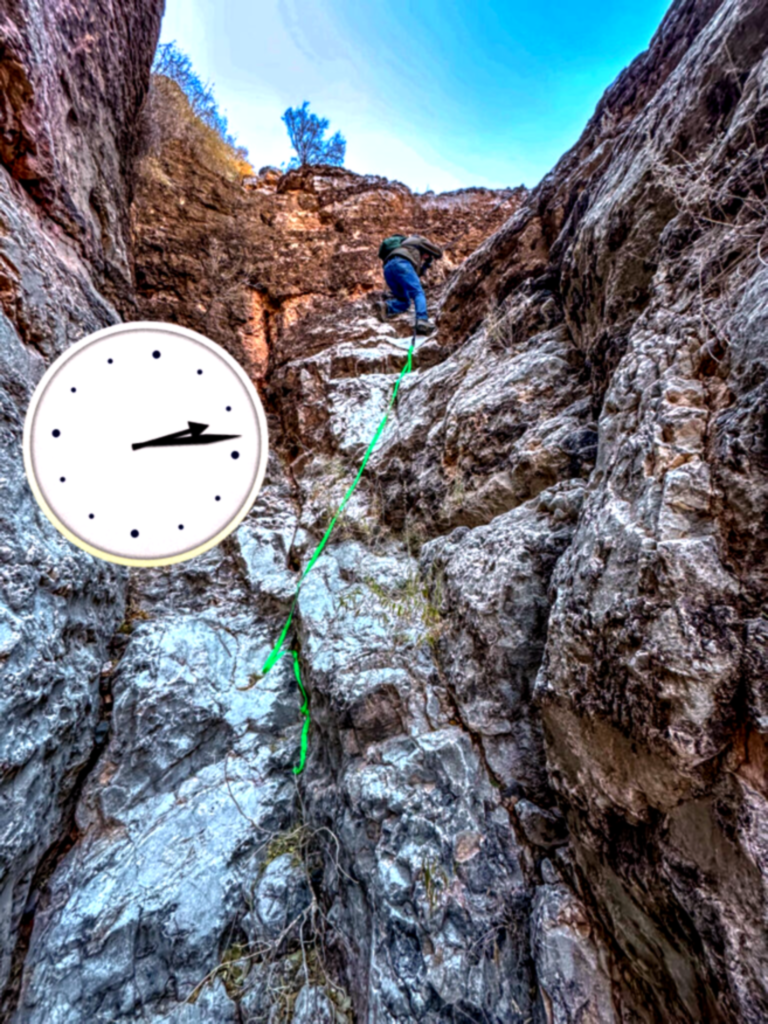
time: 2:13
